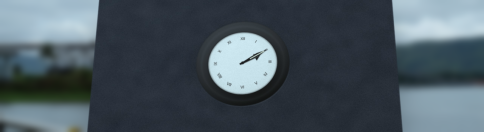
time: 2:10
